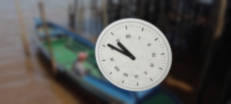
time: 10:51
